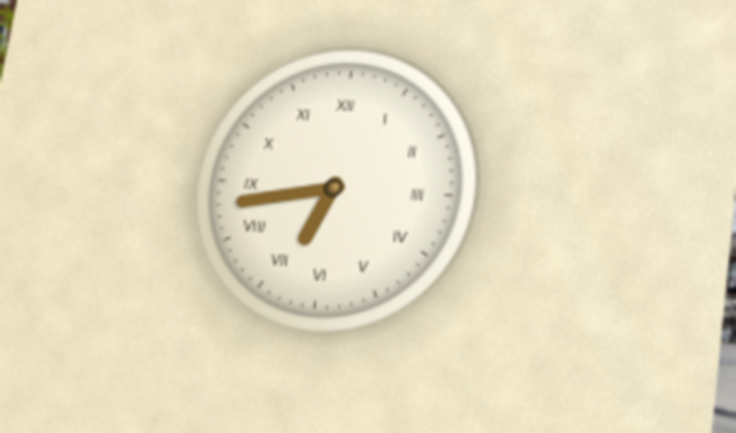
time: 6:43
